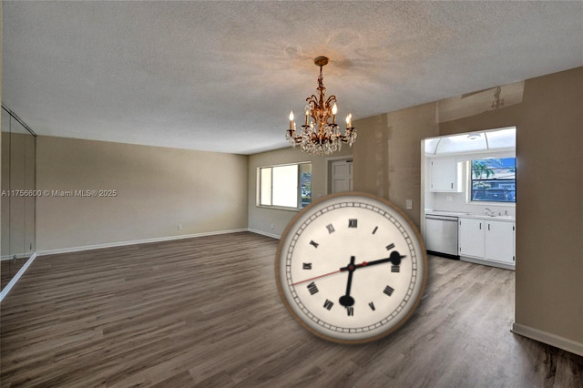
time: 6:12:42
